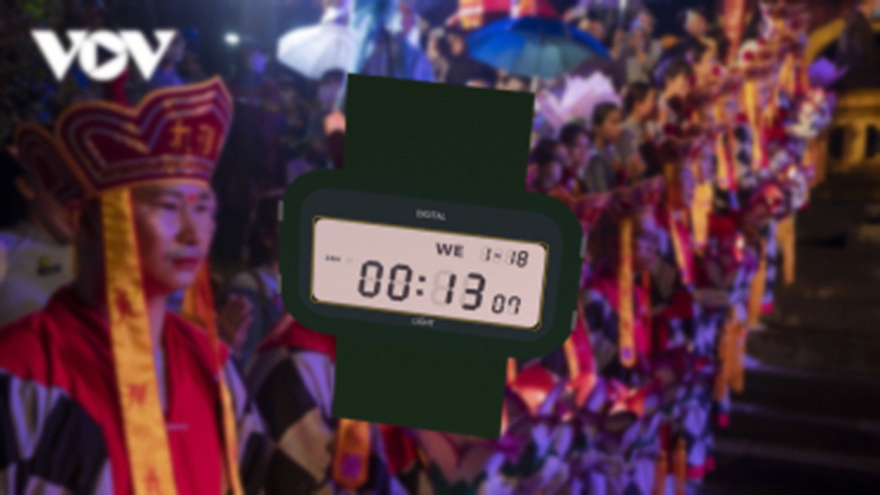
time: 0:13:07
